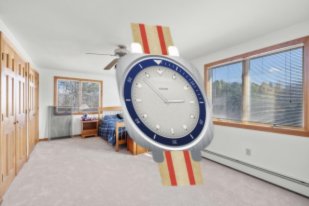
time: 2:53
